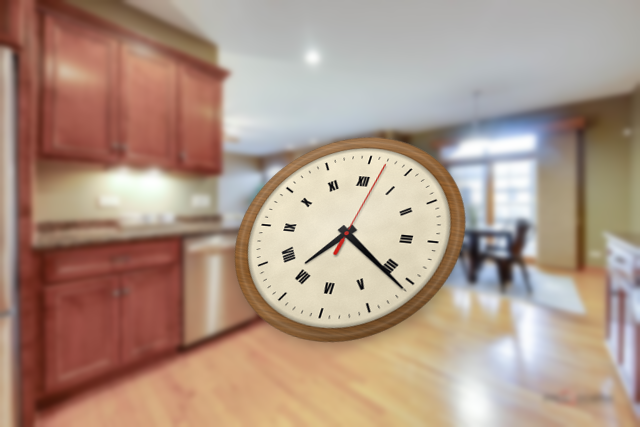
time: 7:21:02
